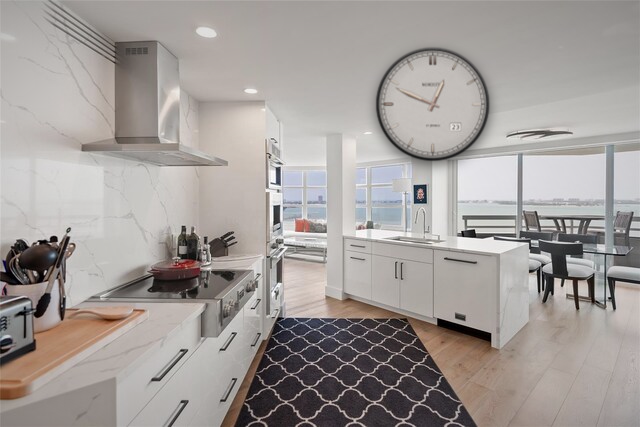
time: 12:49
